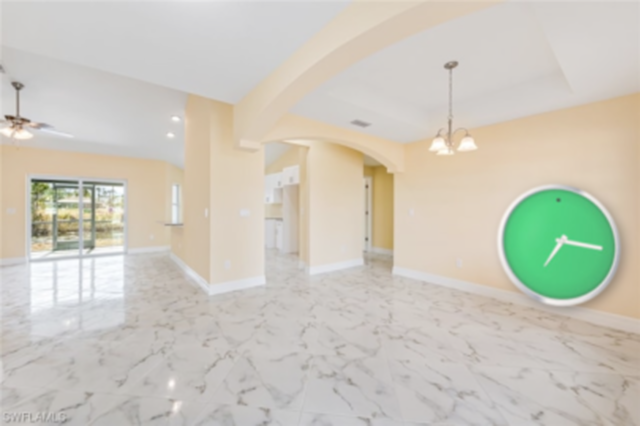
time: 7:17
